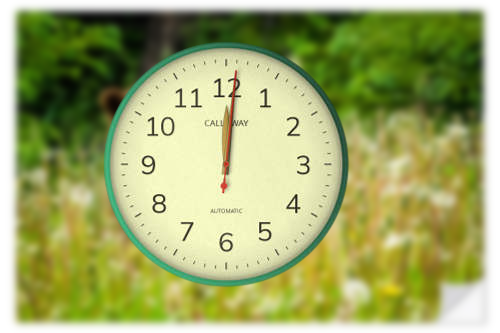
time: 12:01:01
